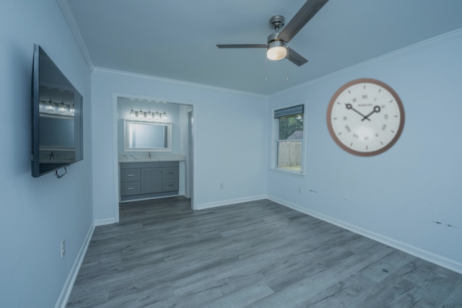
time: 1:51
